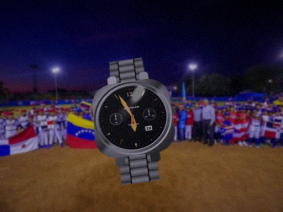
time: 5:56
